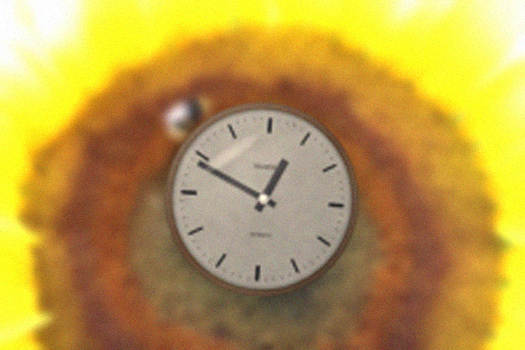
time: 12:49
